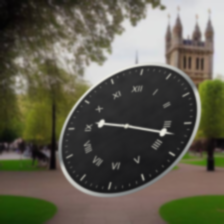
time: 9:17
